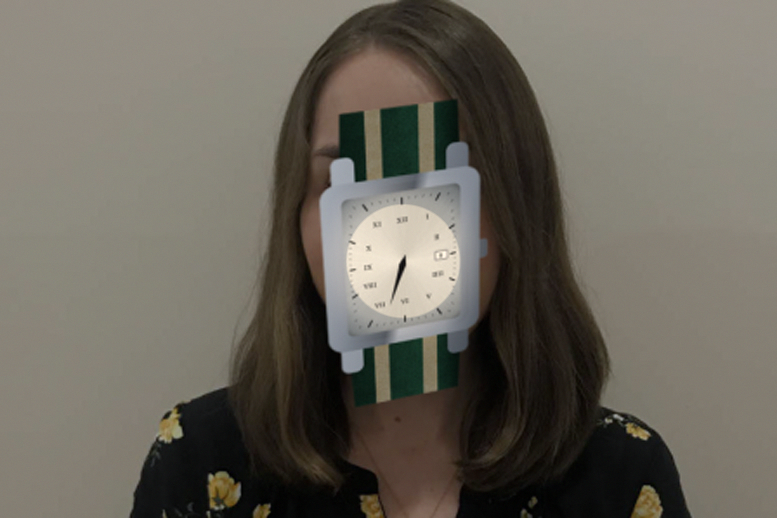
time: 6:33
